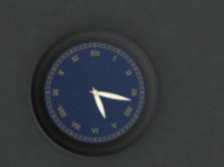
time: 5:17
